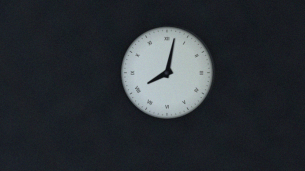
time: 8:02
